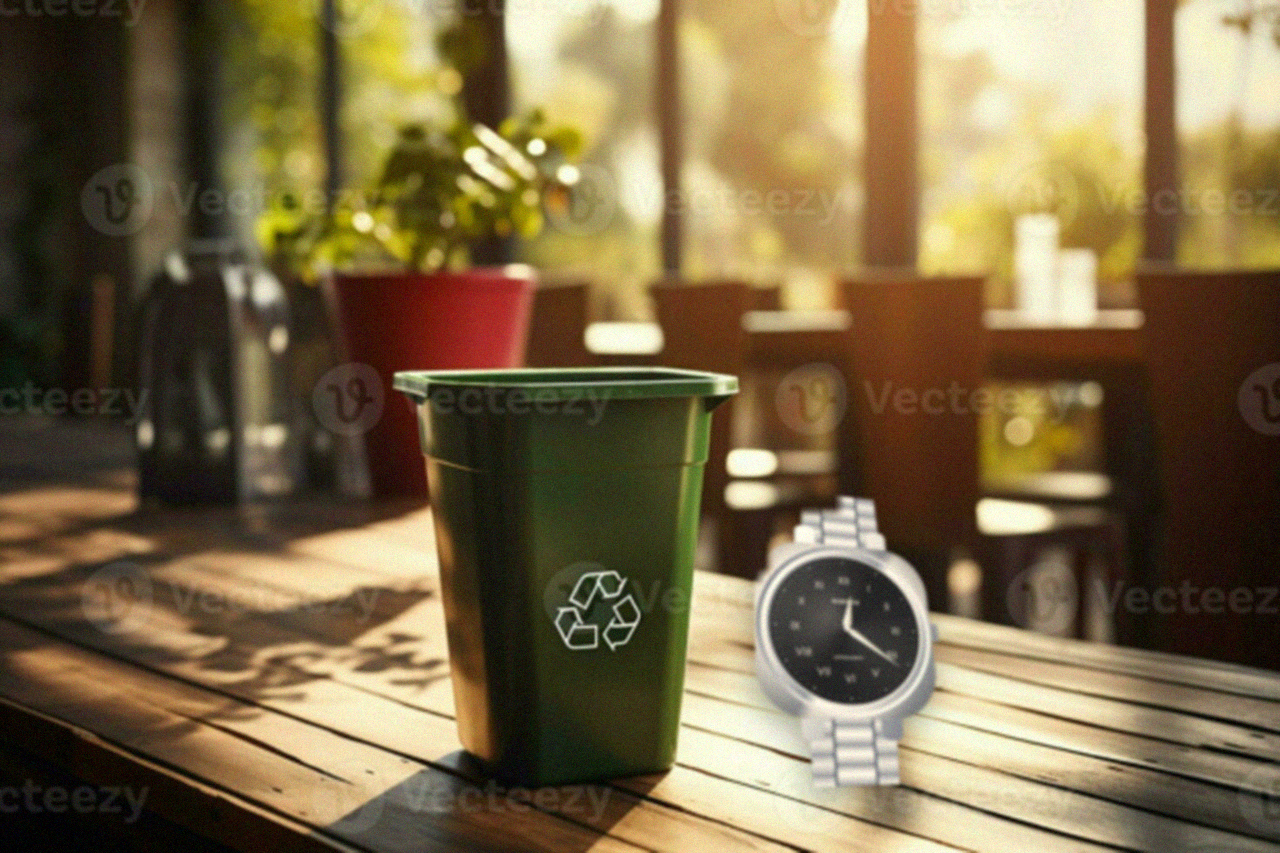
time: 12:21
